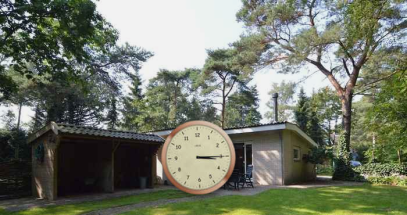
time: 3:15
